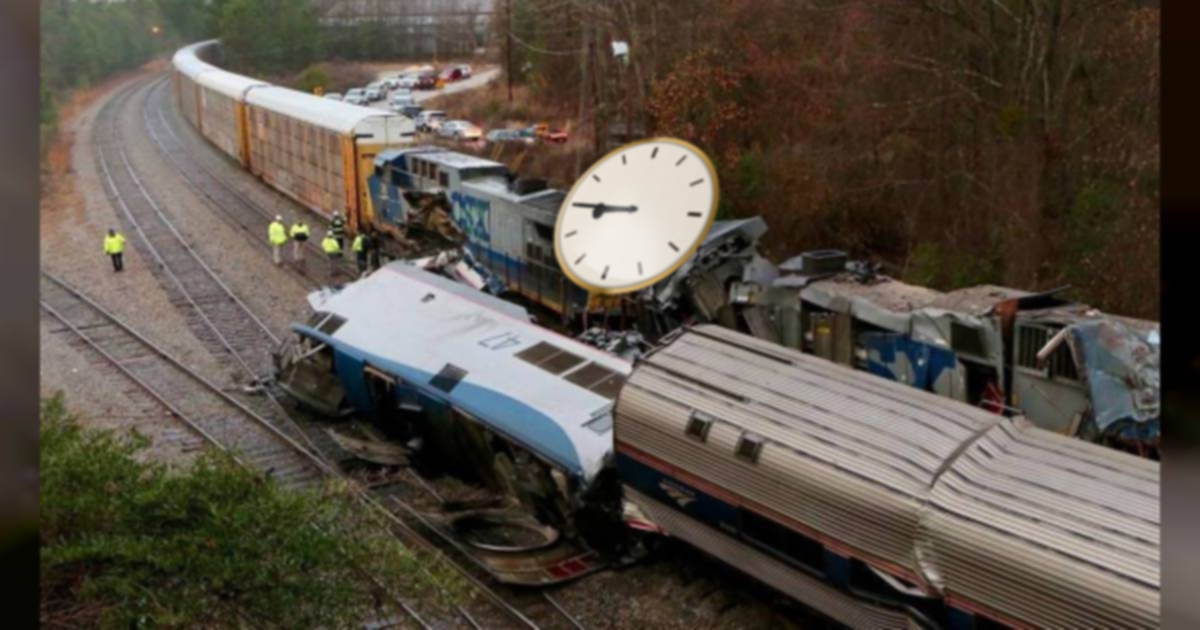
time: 8:45
